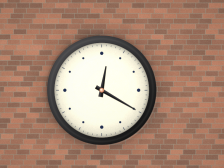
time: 12:20
